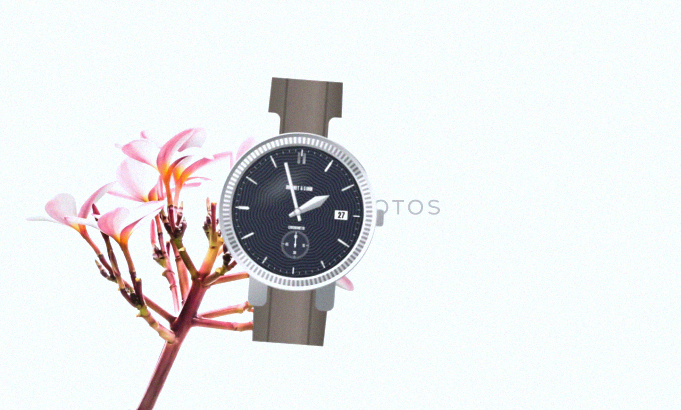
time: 1:57
